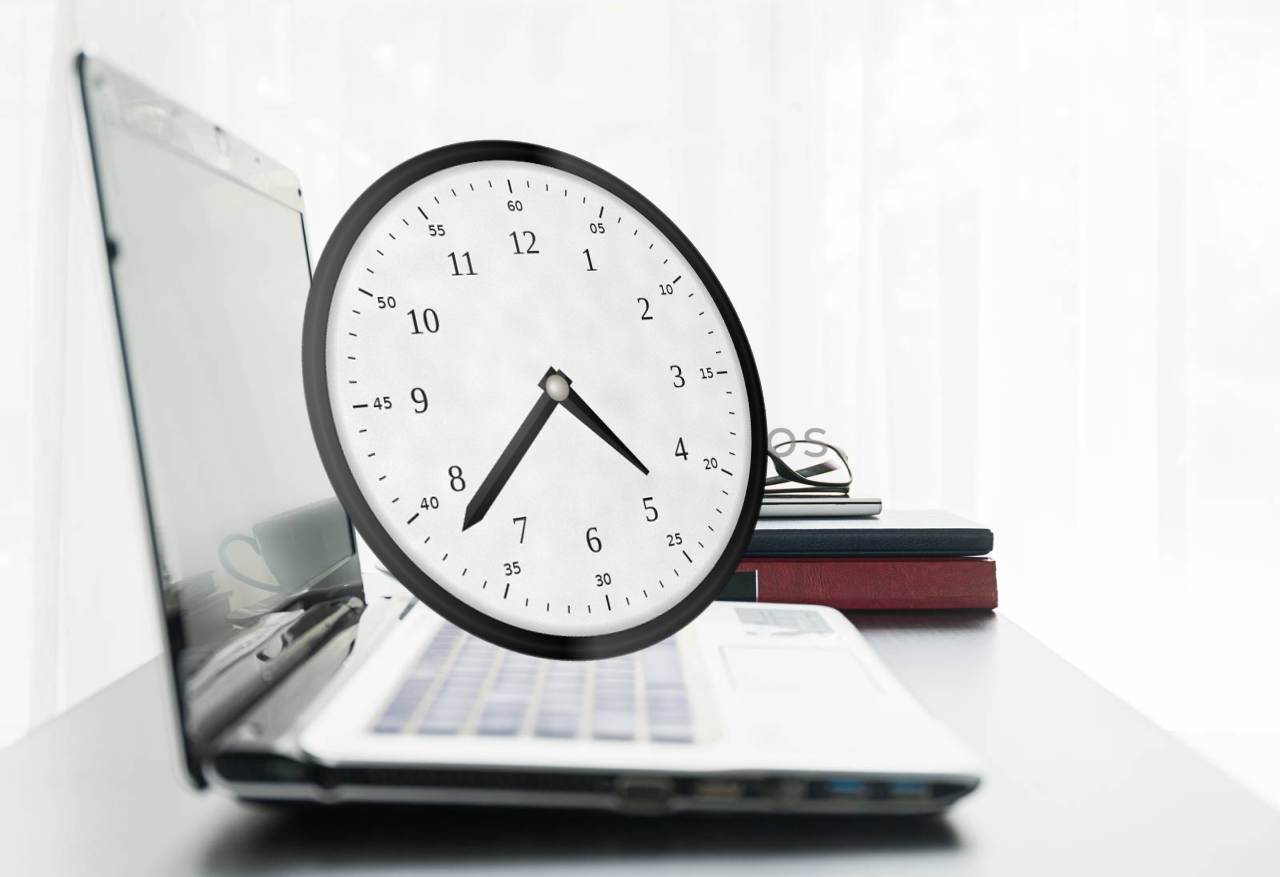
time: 4:38
